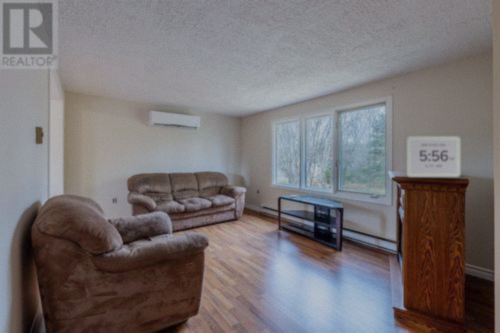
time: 5:56
